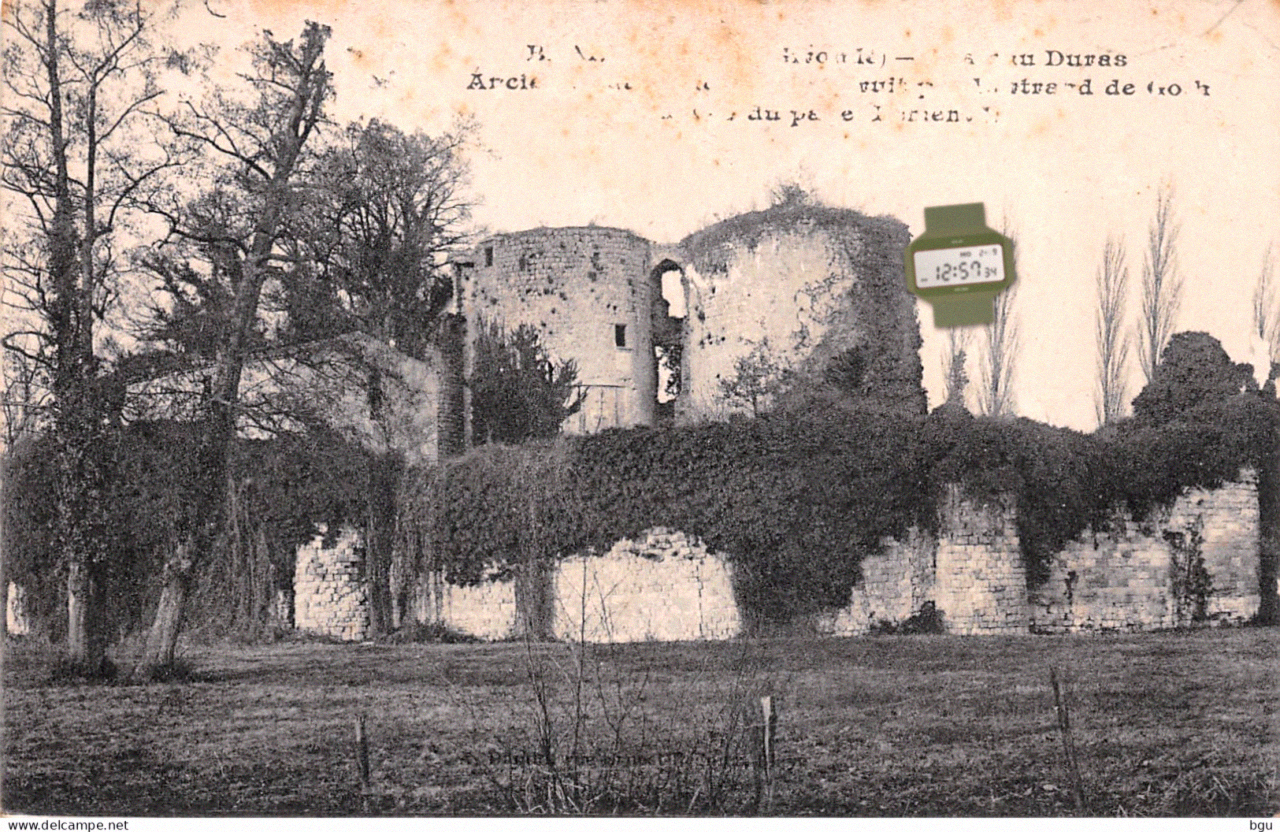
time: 12:57
